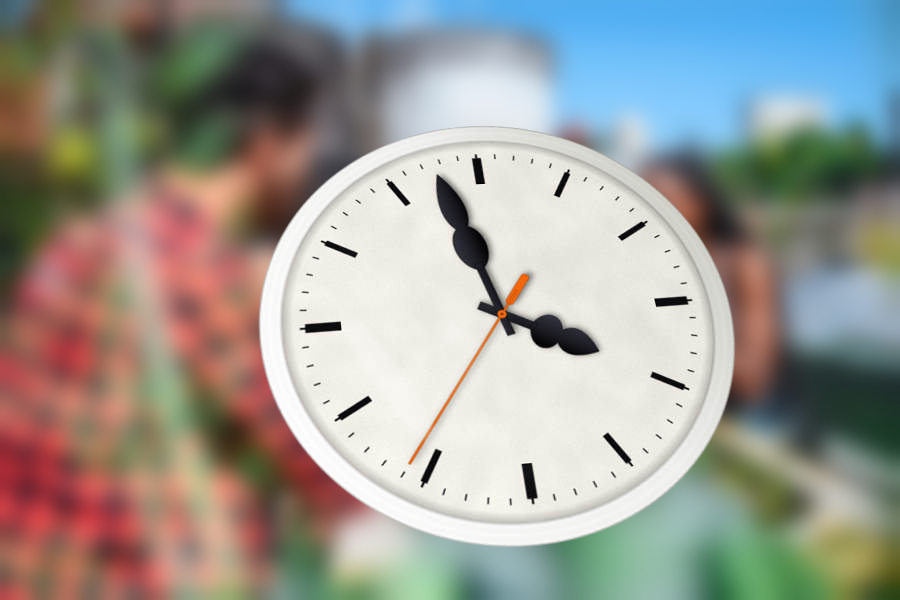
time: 3:57:36
